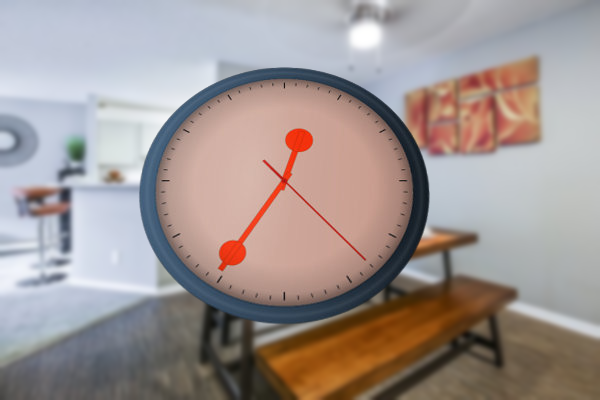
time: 12:35:23
